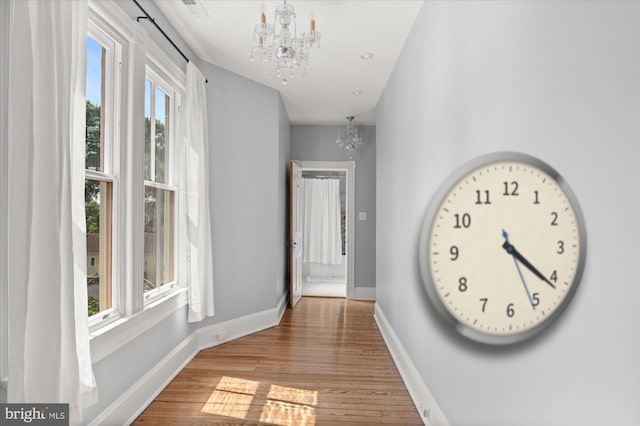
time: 4:21:26
